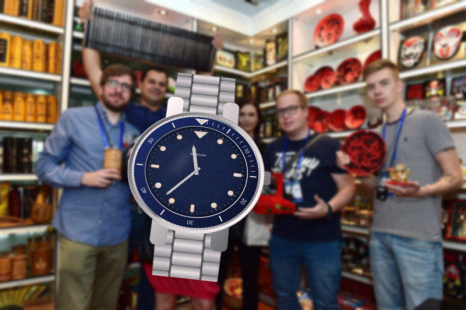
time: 11:37
